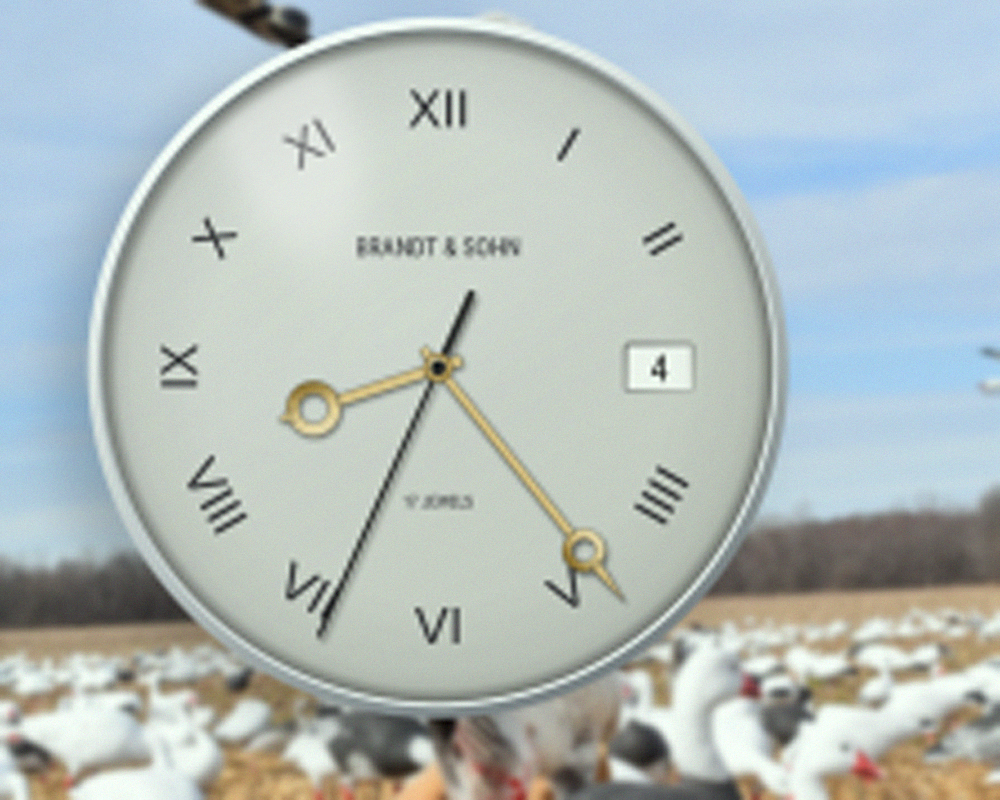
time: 8:23:34
